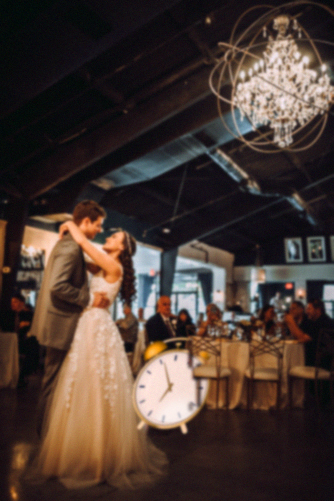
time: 6:56
